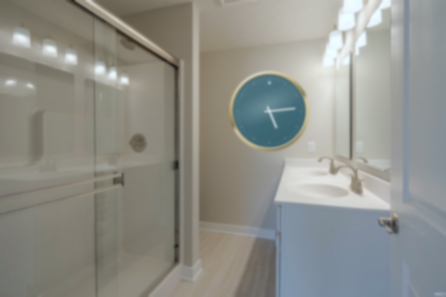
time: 5:14
